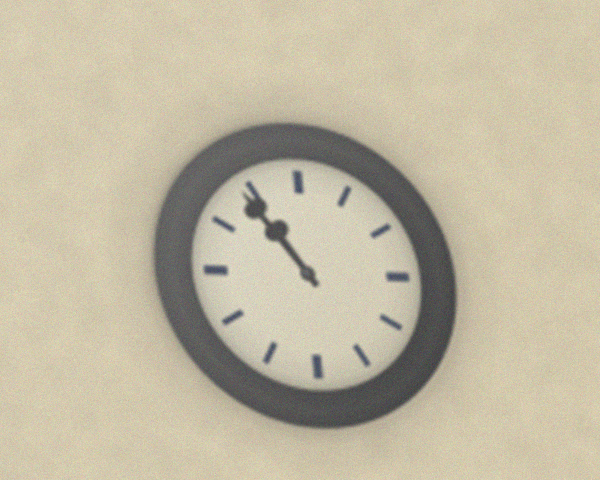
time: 10:54
